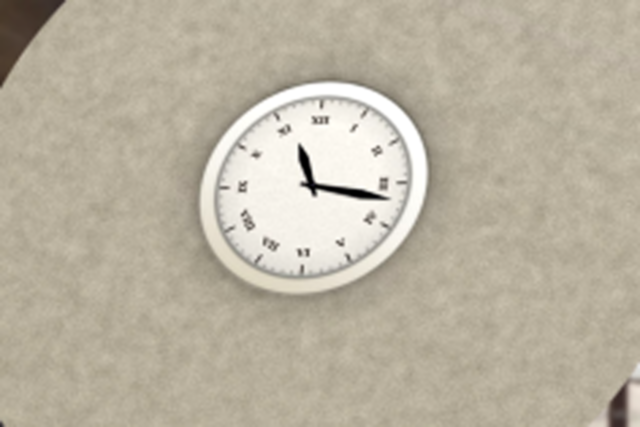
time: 11:17
